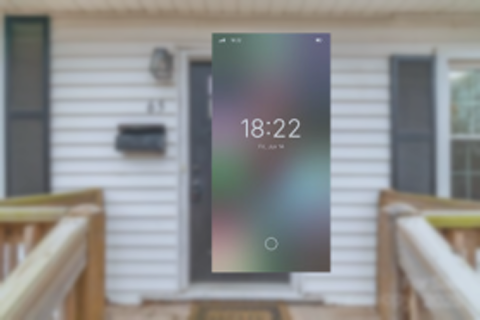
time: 18:22
